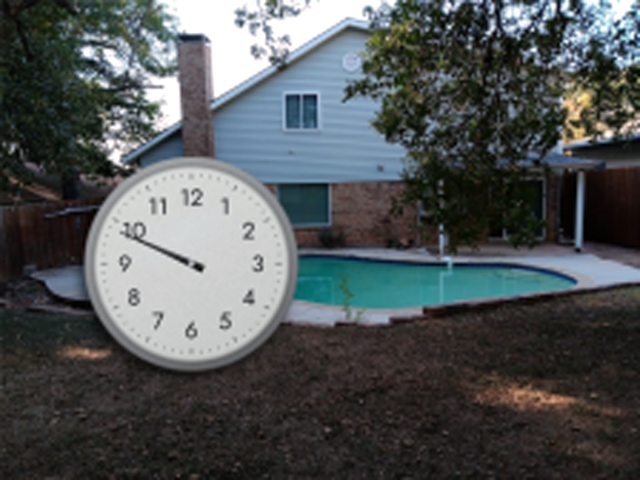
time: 9:49
